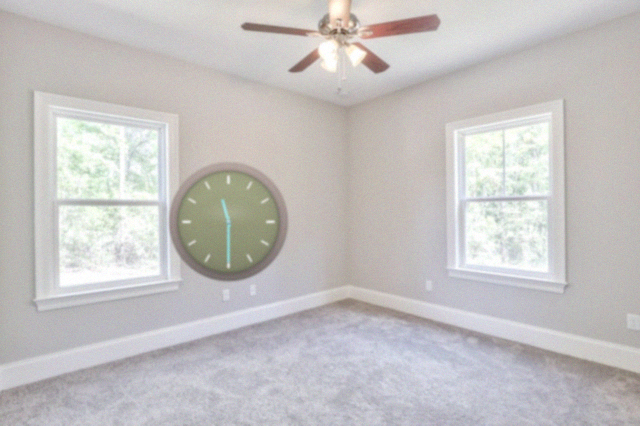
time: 11:30
